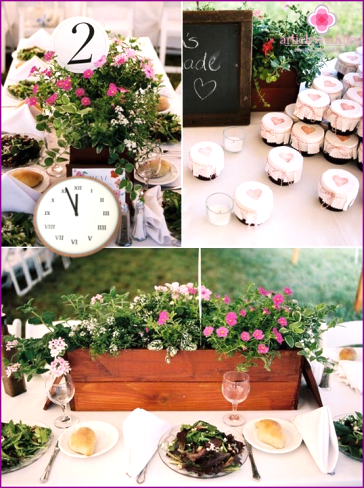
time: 11:56
